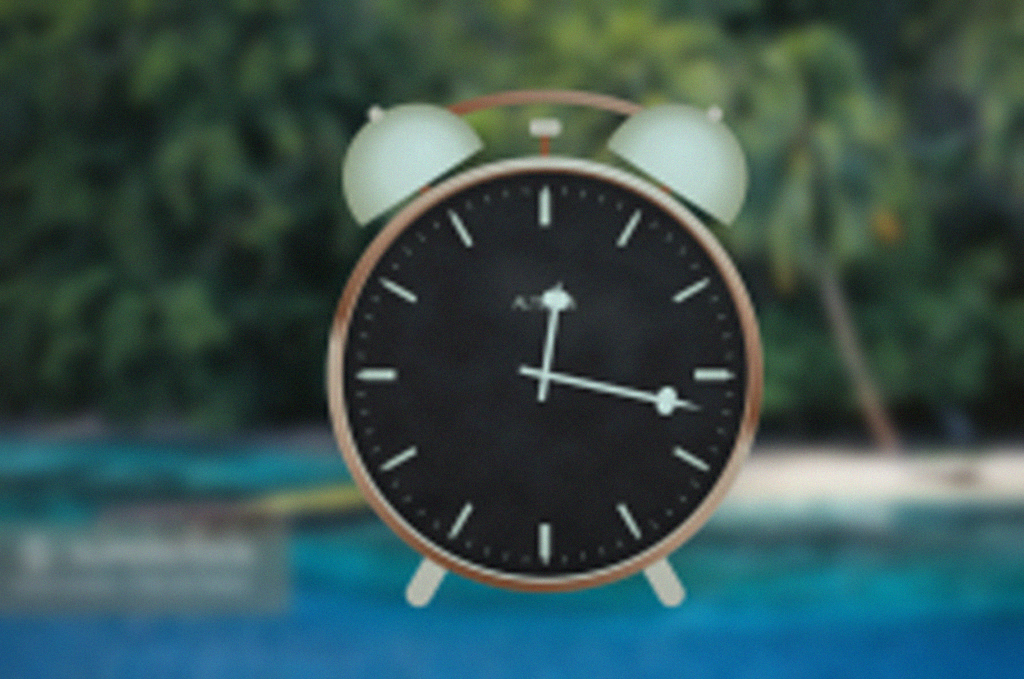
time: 12:17
